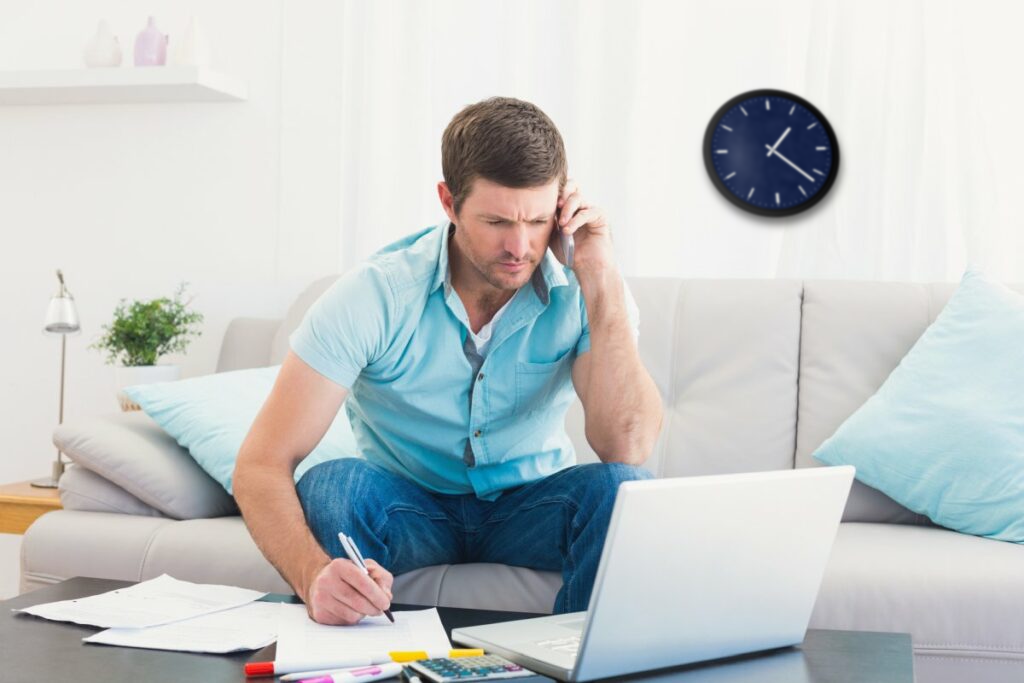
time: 1:22
